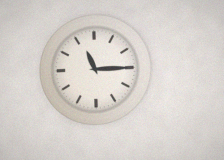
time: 11:15
